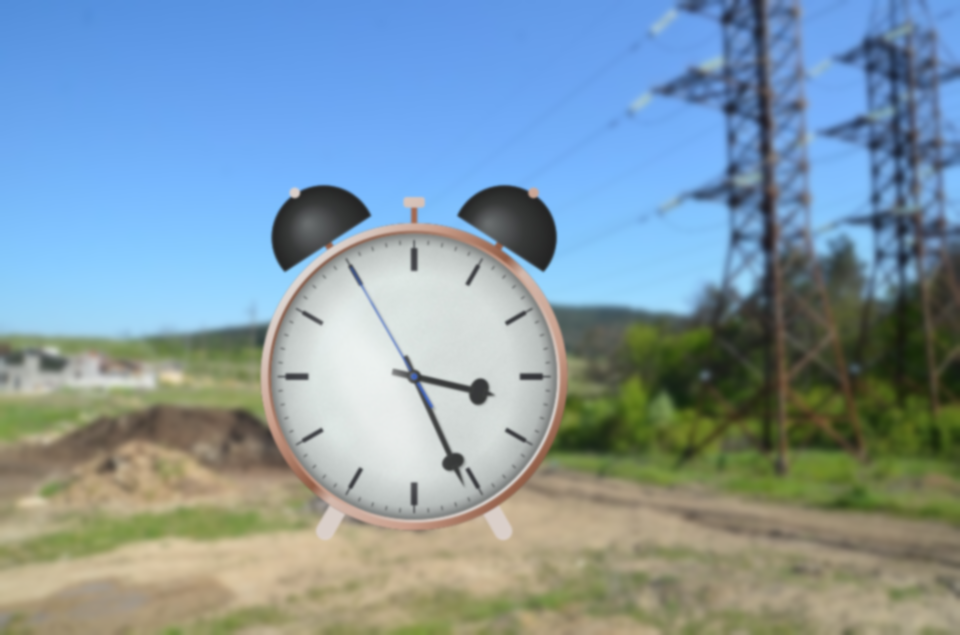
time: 3:25:55
